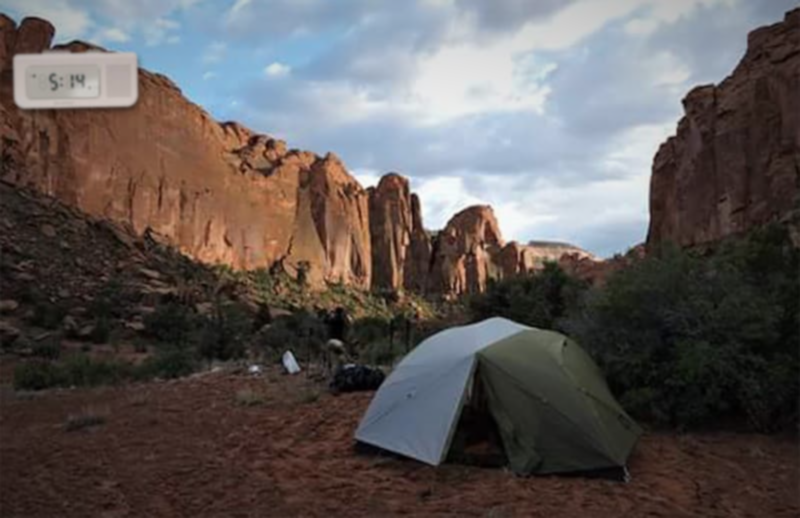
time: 5:14
